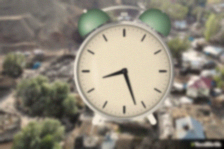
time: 8:27
